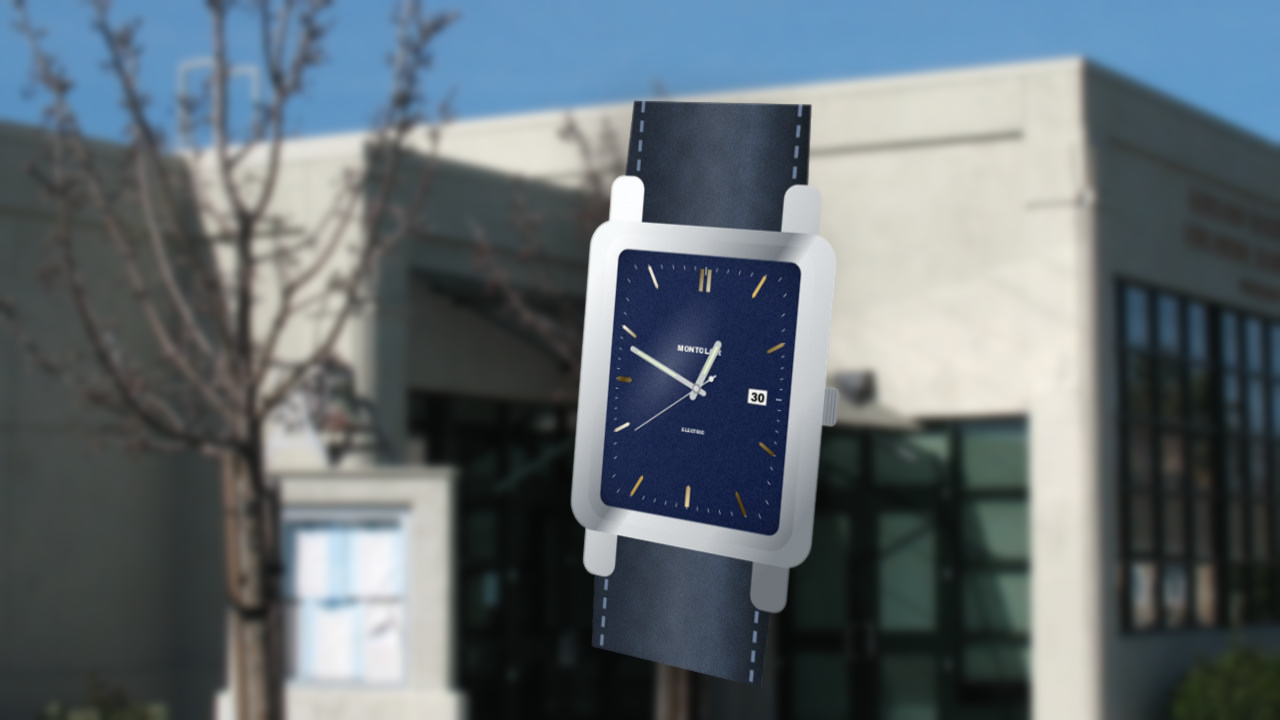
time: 12:48:39
